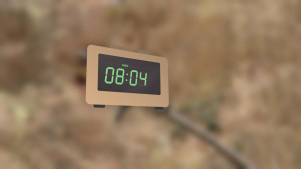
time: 8:04
